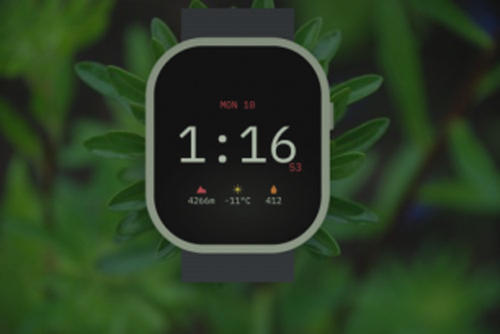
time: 1:16
